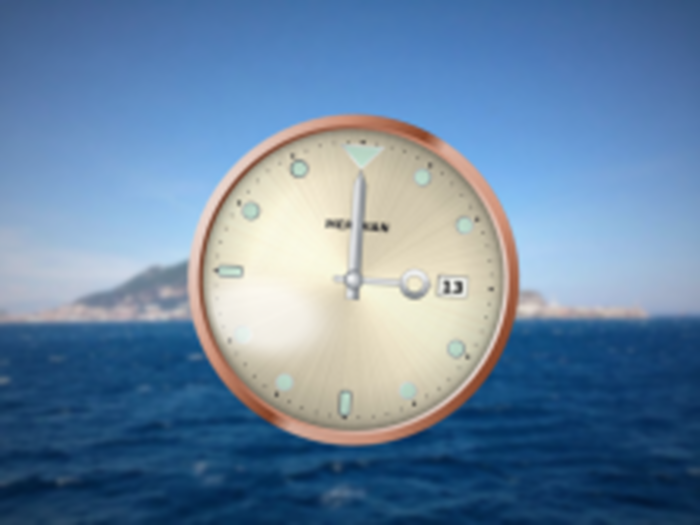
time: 3:00
